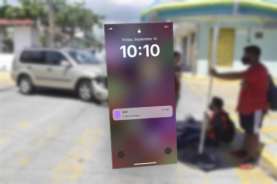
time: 10:10
